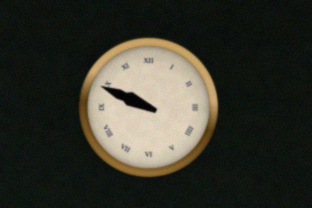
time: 9:49
